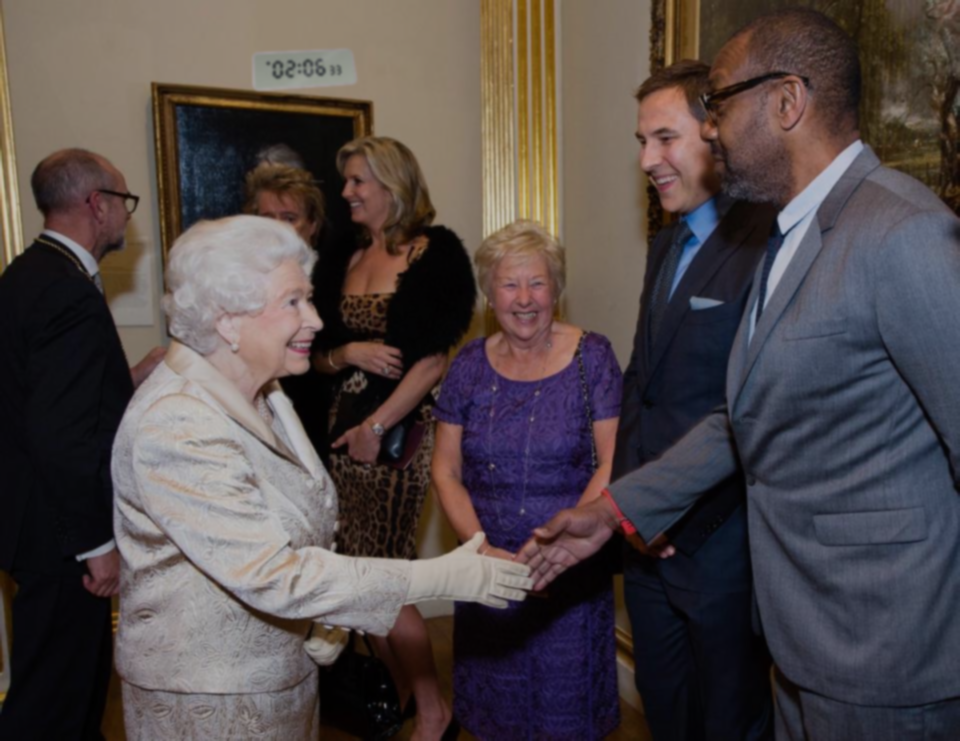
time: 2:06
